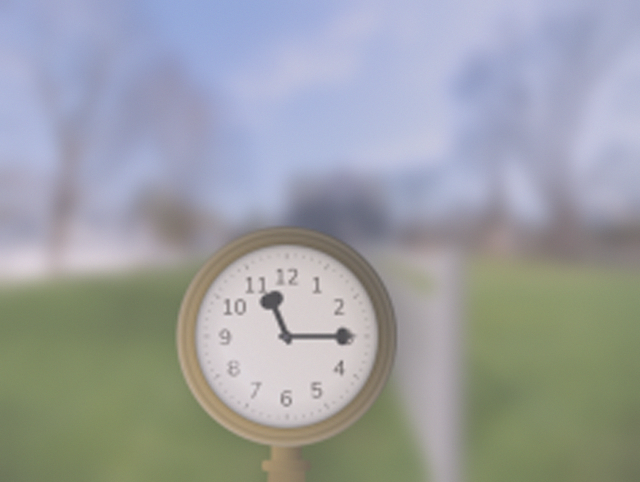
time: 11:15
